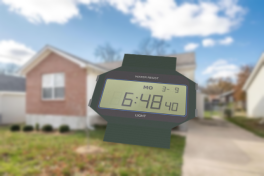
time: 6:48:40
